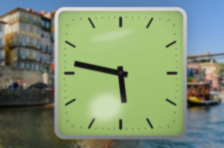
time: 5:47
